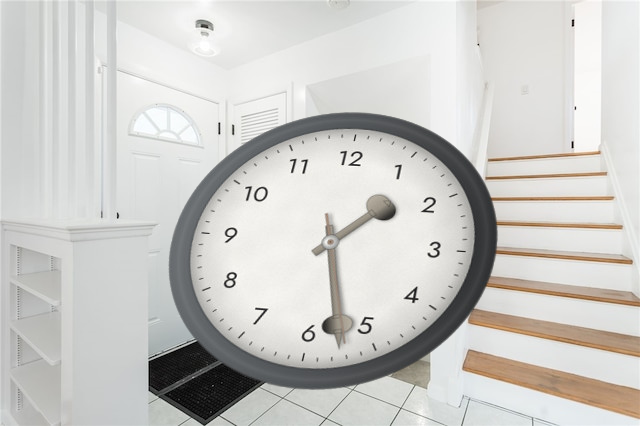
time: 1:27:27
